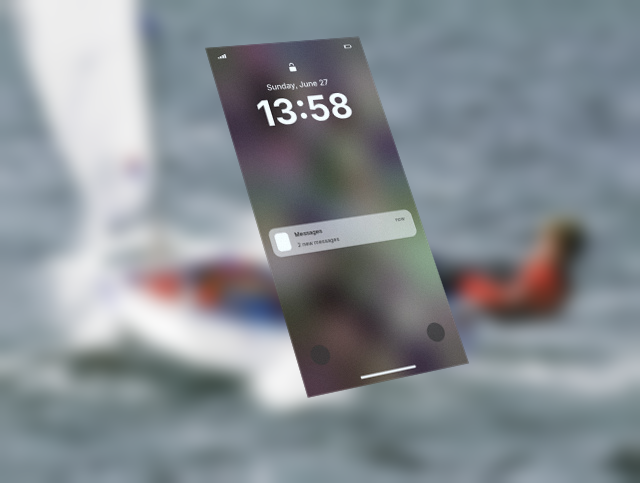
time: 13:58
